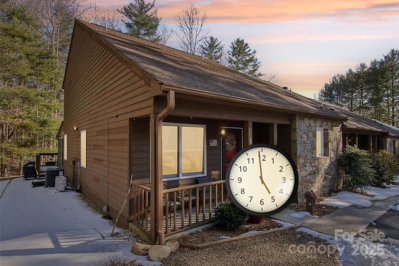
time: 4:59
